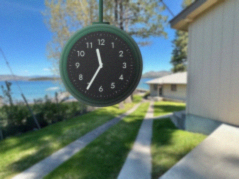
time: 11:35
